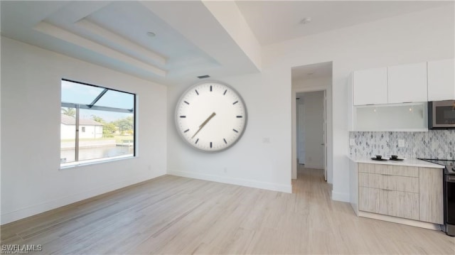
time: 7:37
